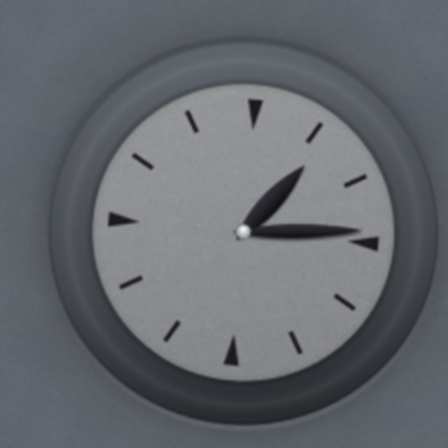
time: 1:14
